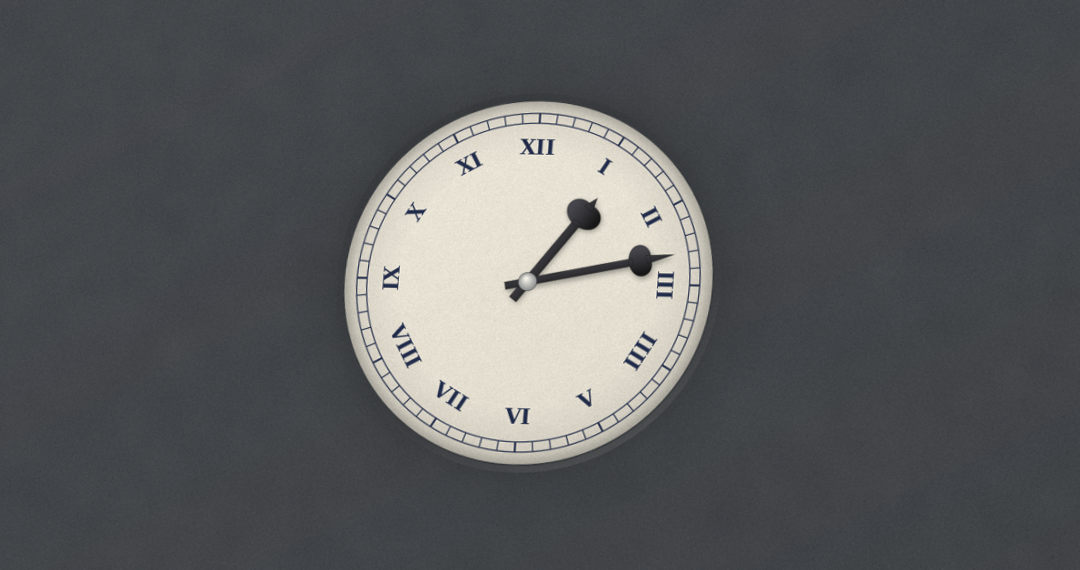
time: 1:13
